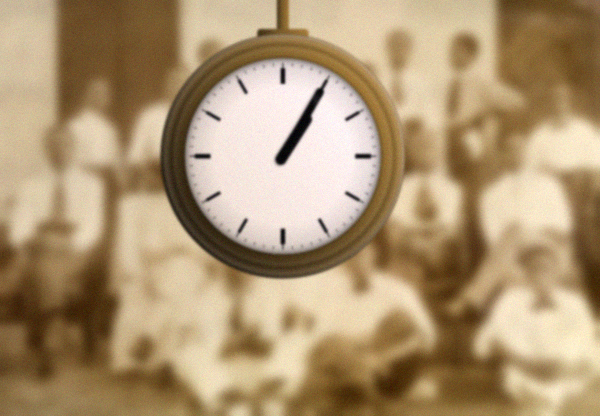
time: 1:05
